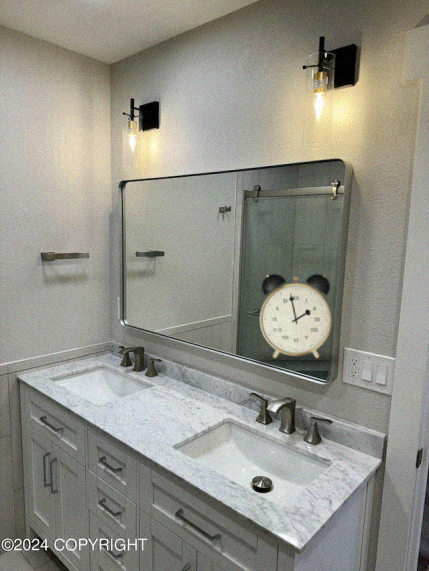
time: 1:58
